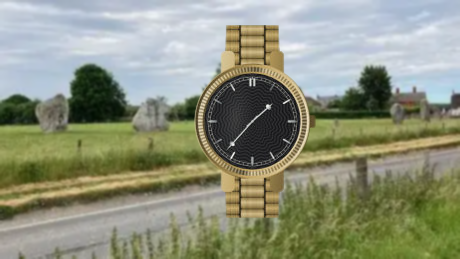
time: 1:37
